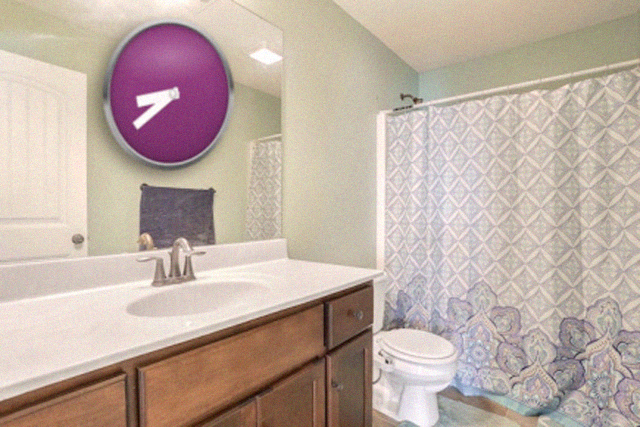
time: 8:39
